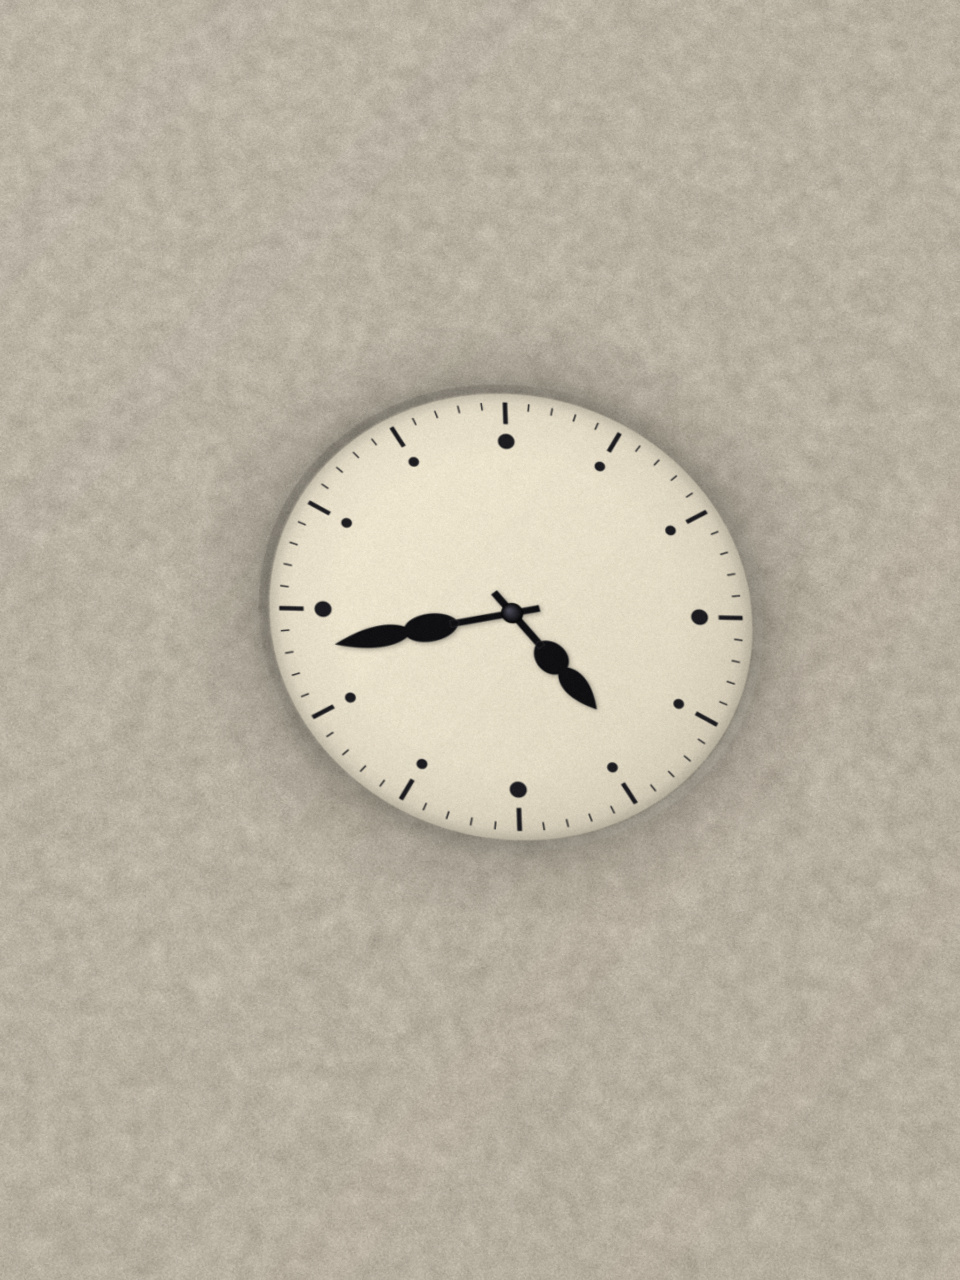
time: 4:43
